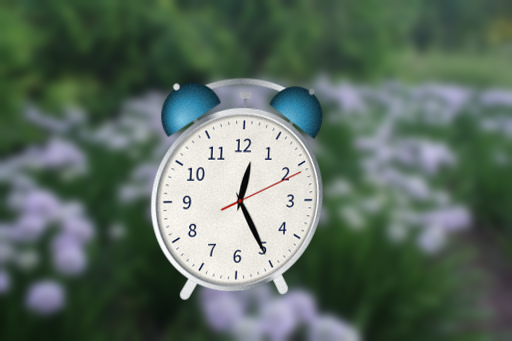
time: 12:25:11
